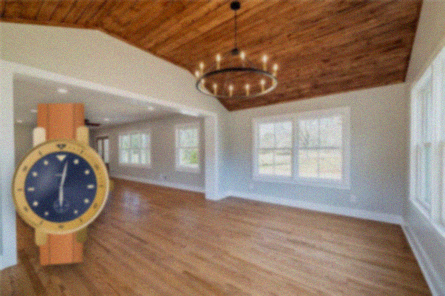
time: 6:02
